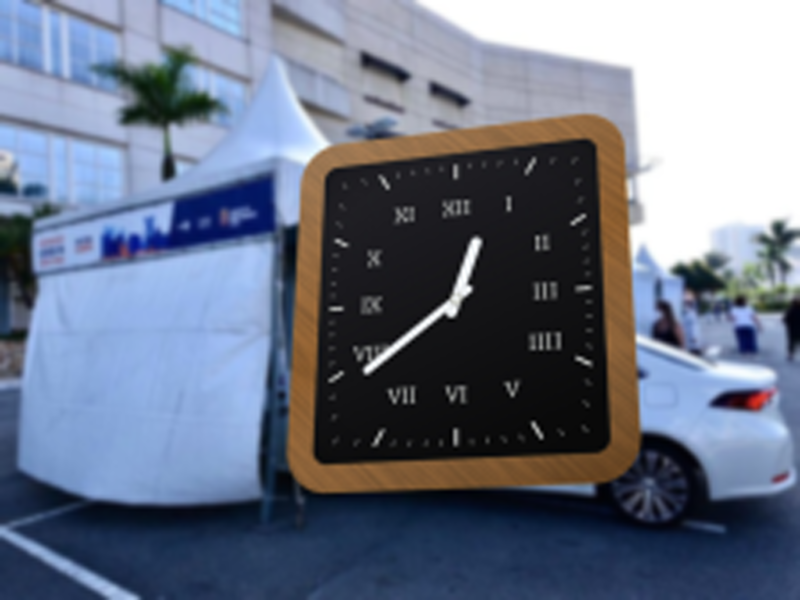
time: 12:39
